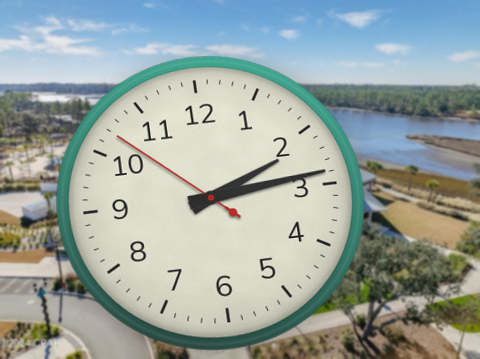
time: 2:13:52
